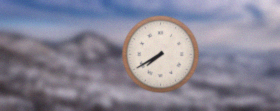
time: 7:40
